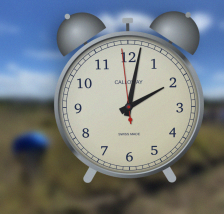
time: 2:01:59
